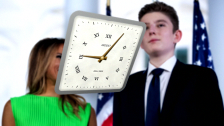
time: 9:05
